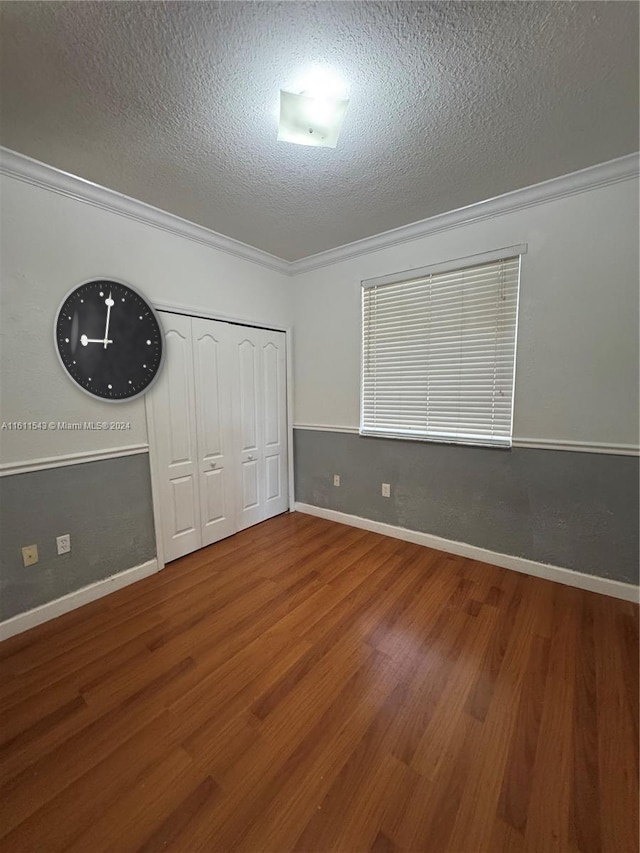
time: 9:02
